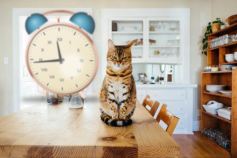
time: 11:44
